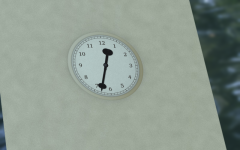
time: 12:33
